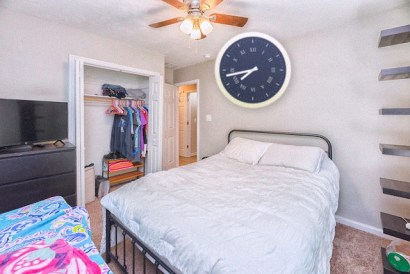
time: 7:43
